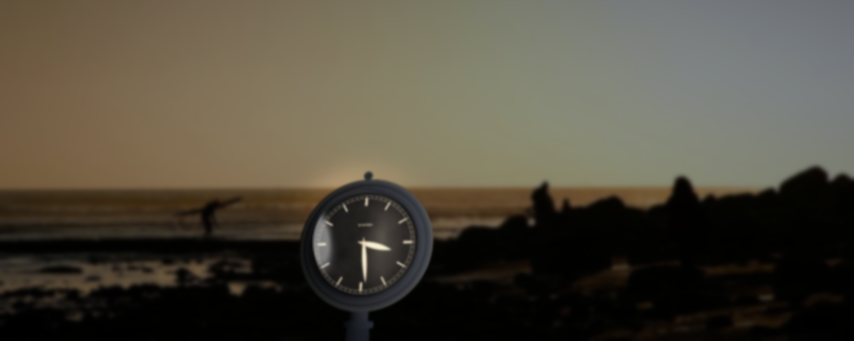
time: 3:29
